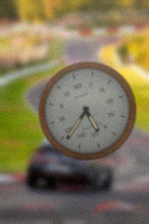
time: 5:39
